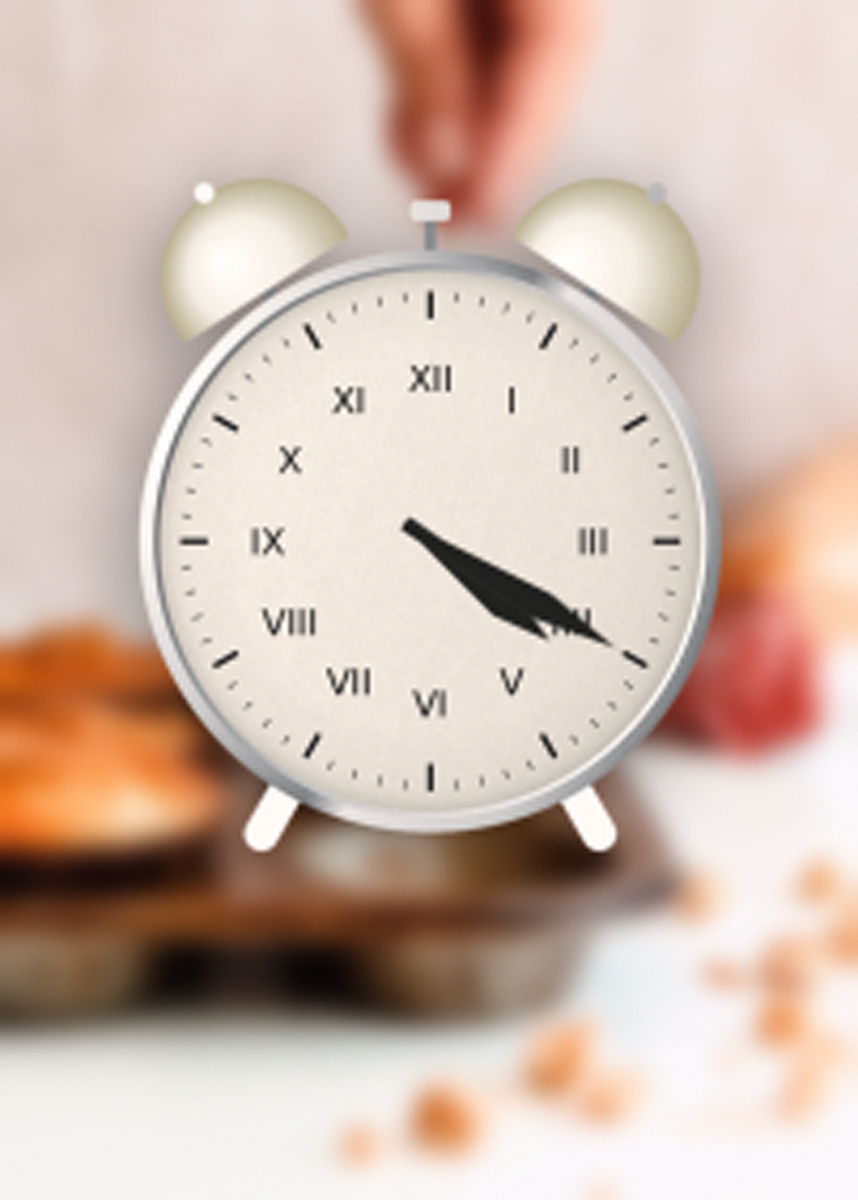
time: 4:20
